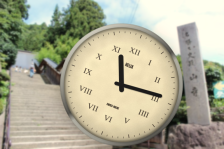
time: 11:14
